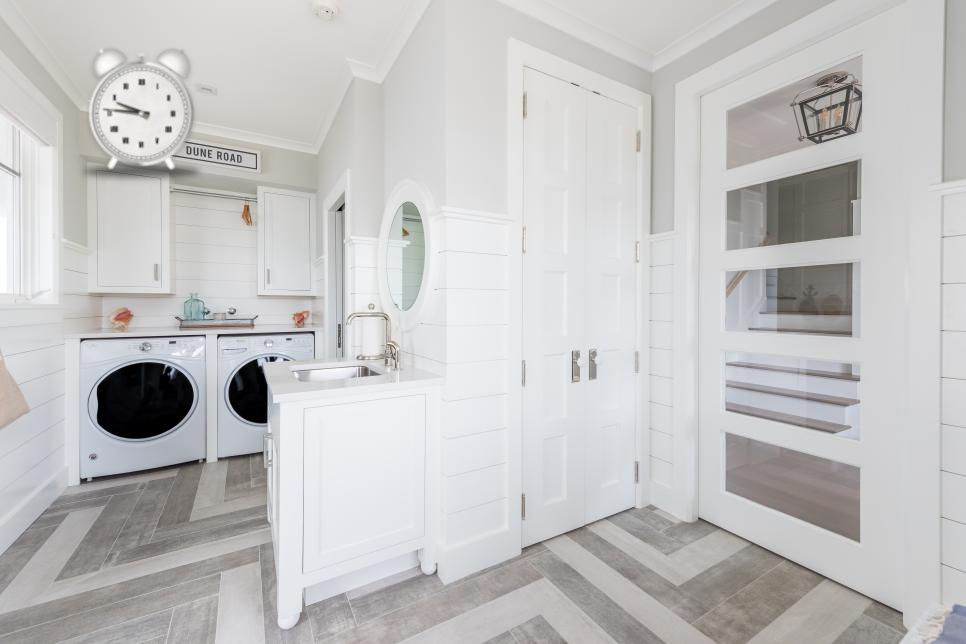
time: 9:46
